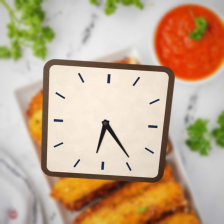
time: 6:24
